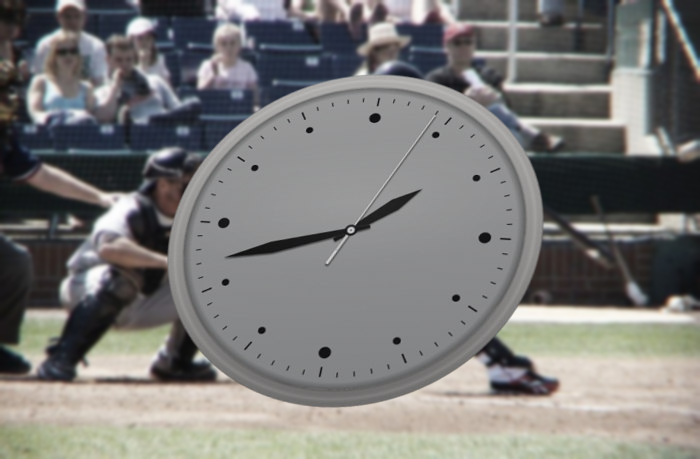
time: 1:42:04
